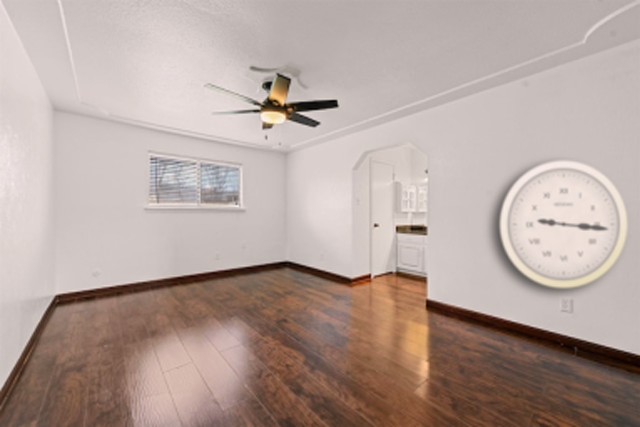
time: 9:16
